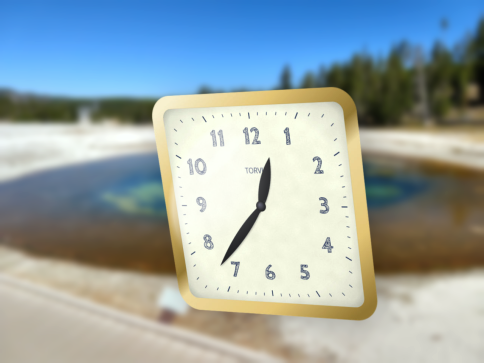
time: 12:37
